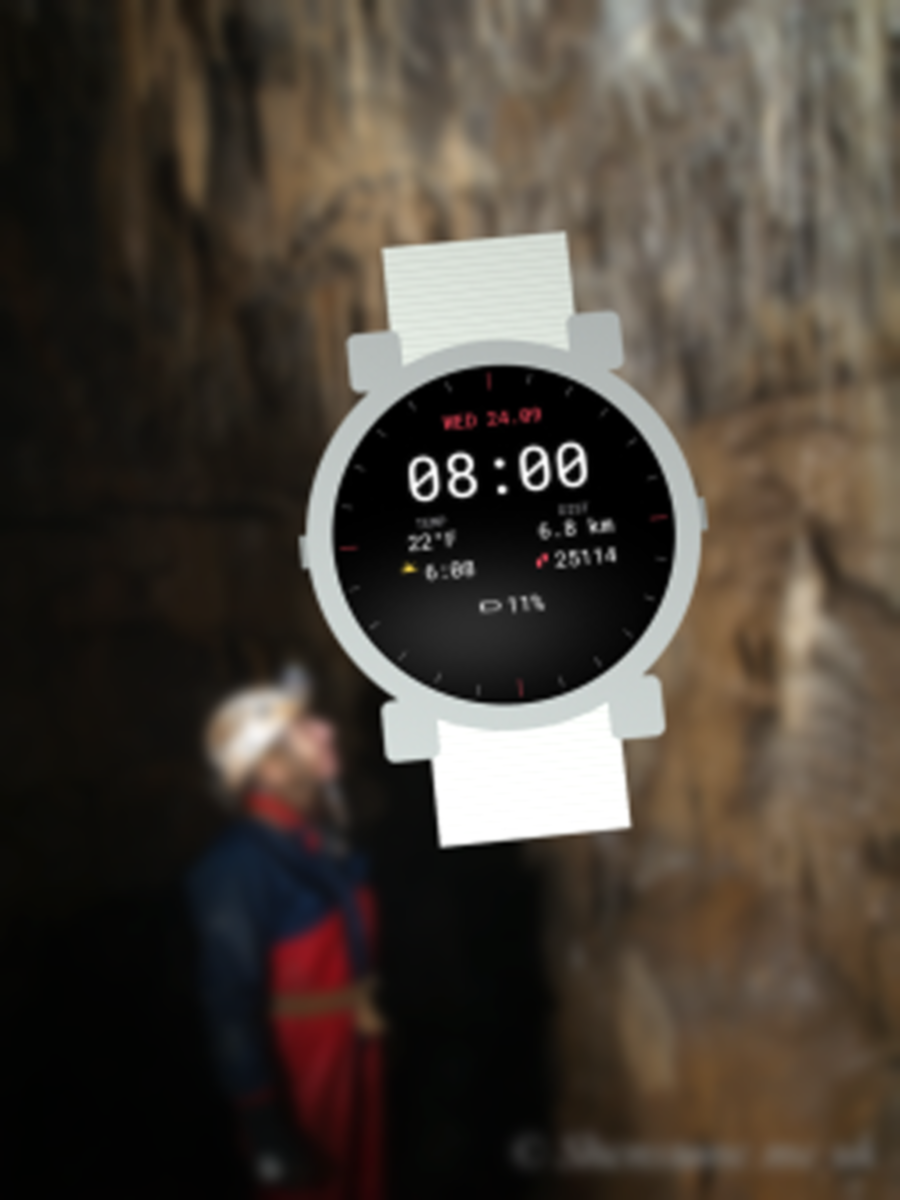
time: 8:00
